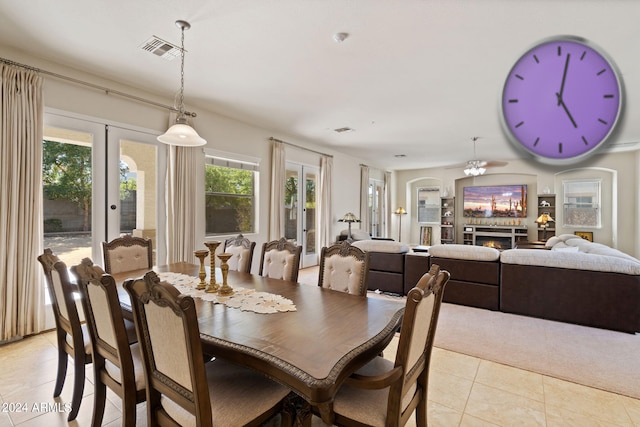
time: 5:02
